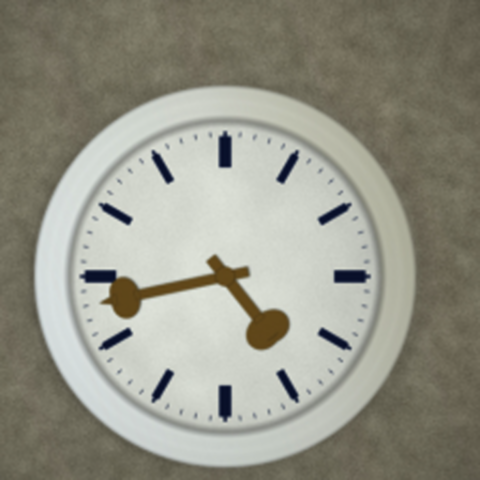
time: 4:43
